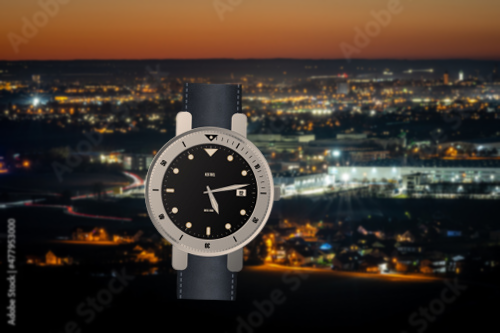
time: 5:13
